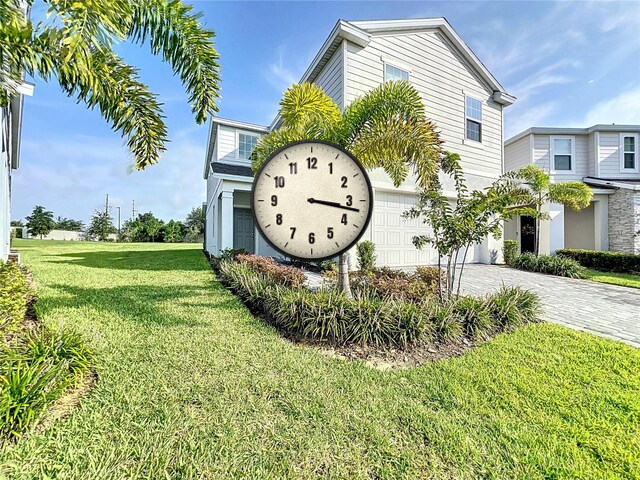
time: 3:17
